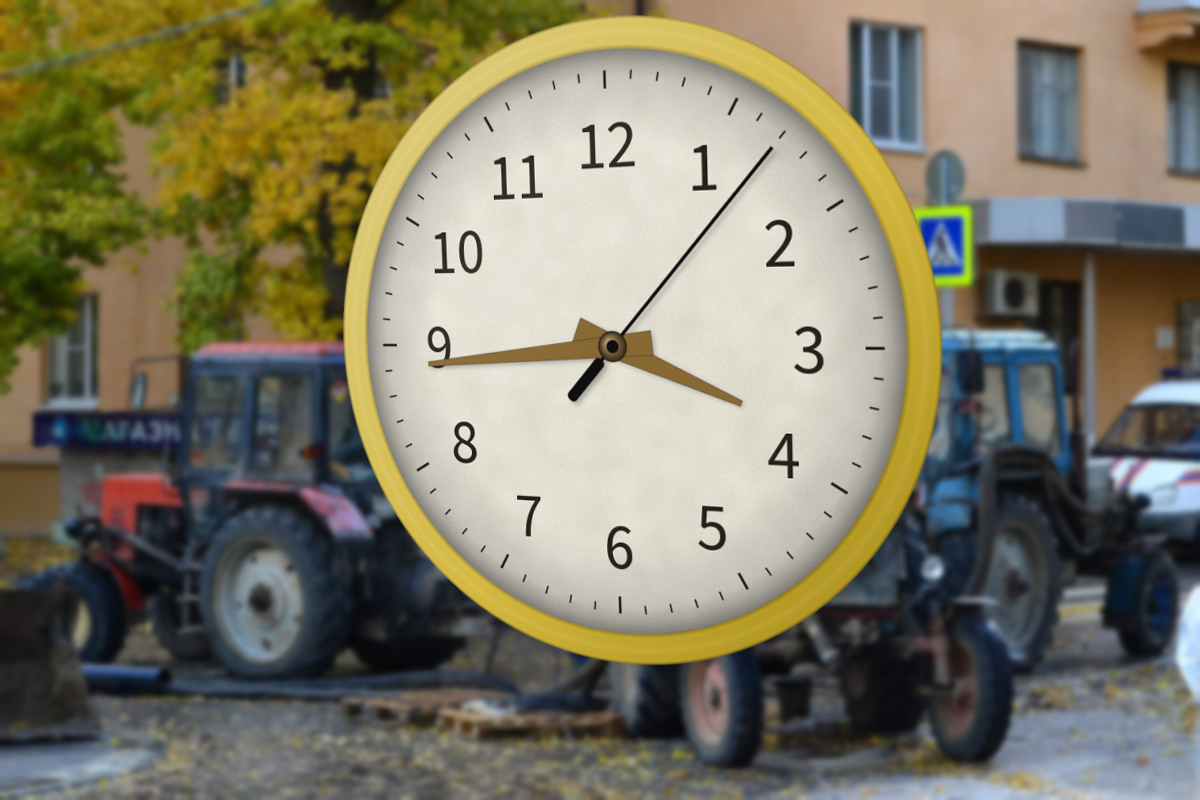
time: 3:44:07
